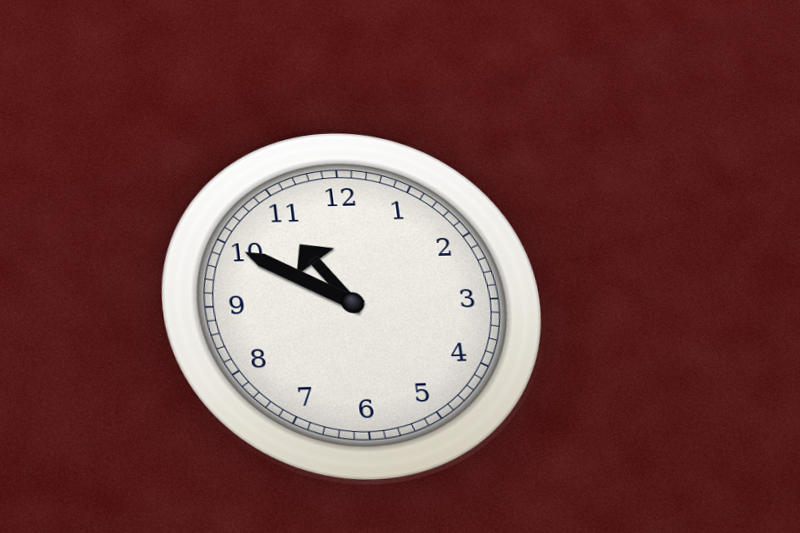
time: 10:50
